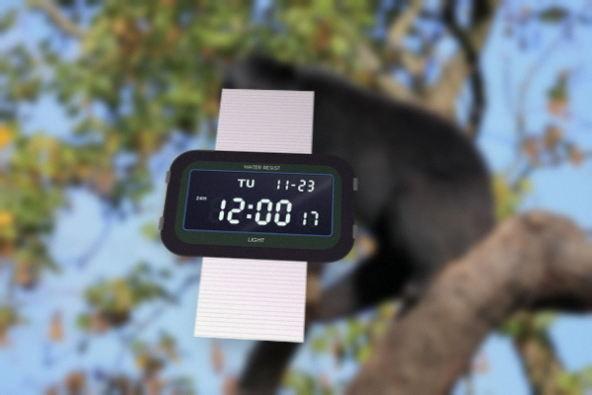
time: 12:00:17
